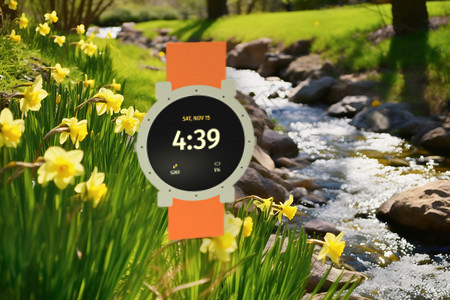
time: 4:39
